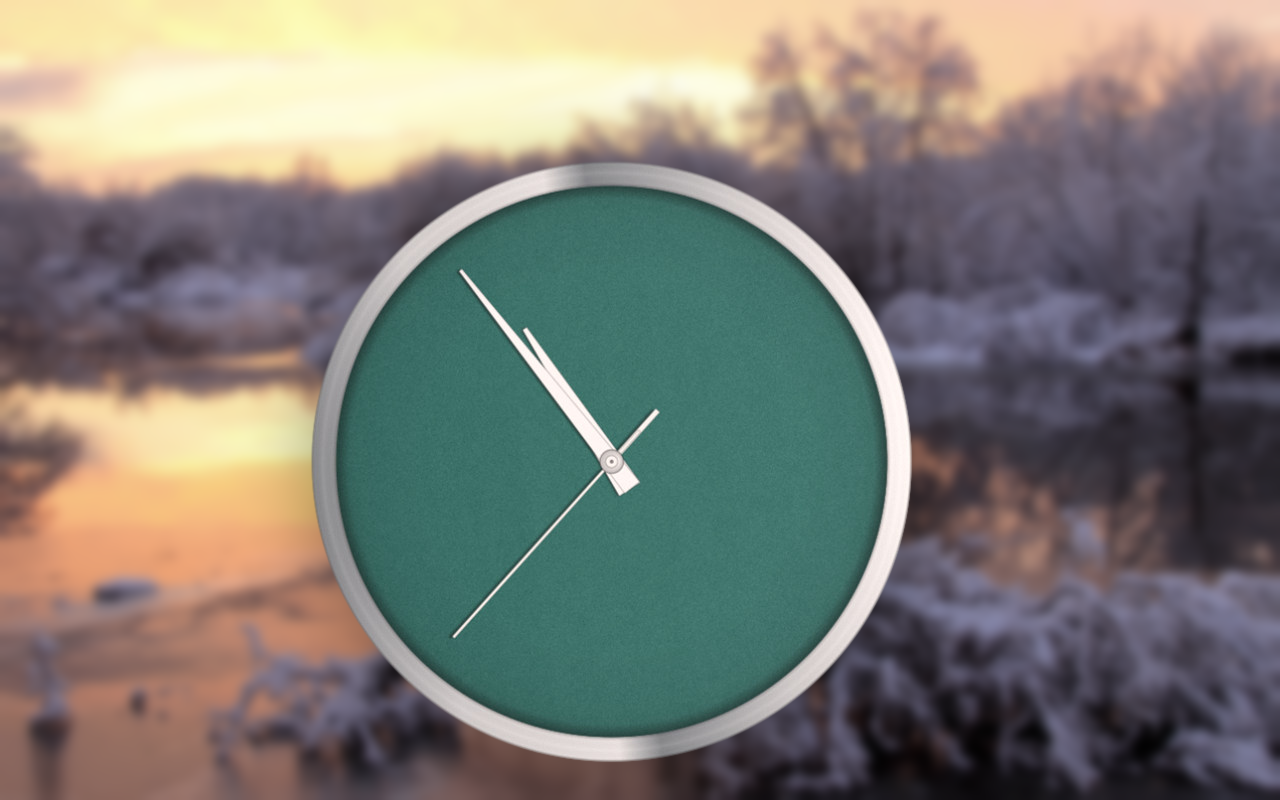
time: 10:53:37
